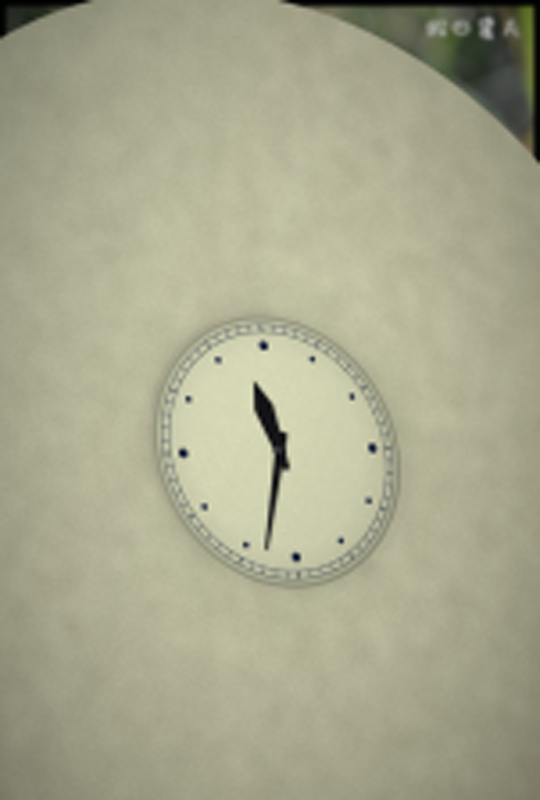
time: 11:33
